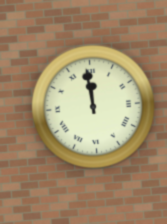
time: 11:59
